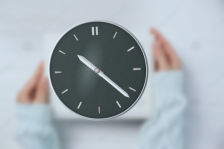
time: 10:22
